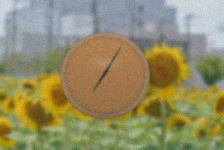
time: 7:05
